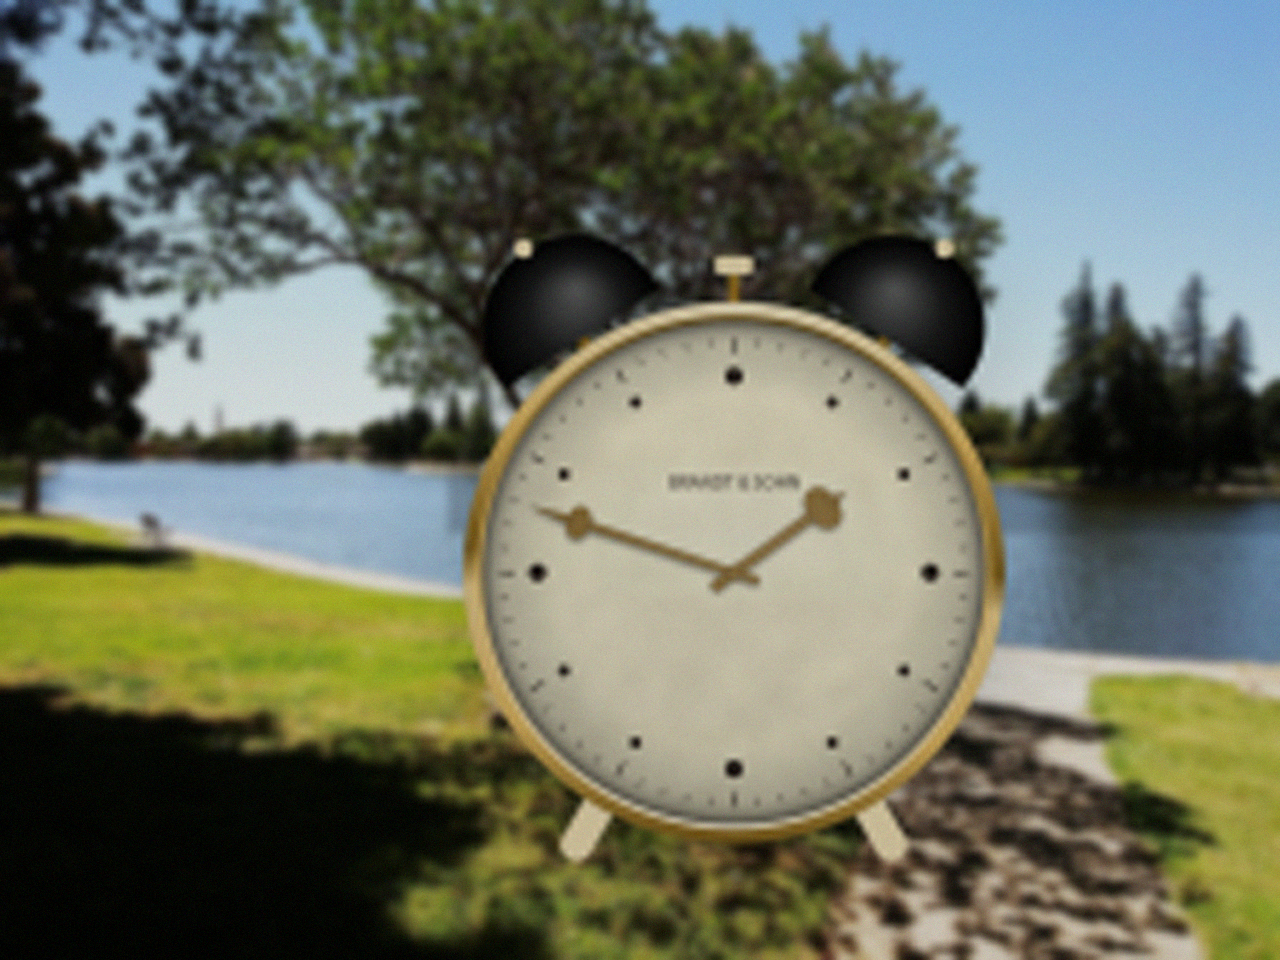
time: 1:48
